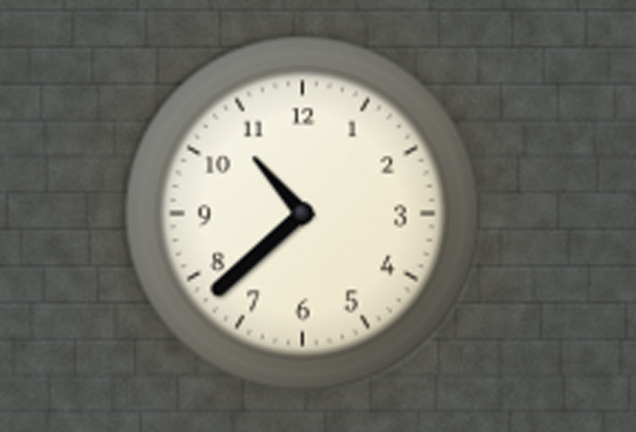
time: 10:38
